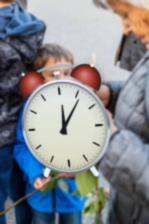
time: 12:06
